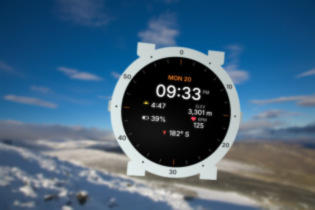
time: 9:33
